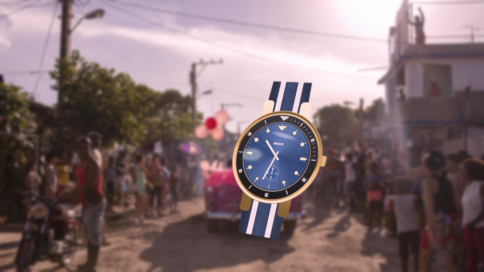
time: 10:33
